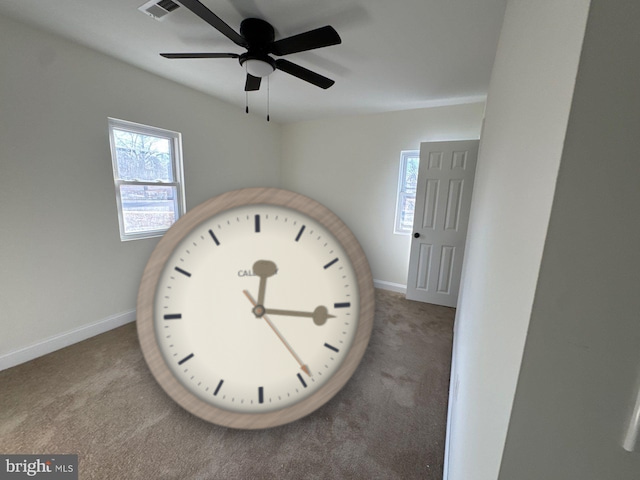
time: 12:16:24
